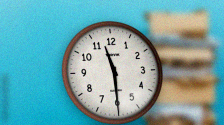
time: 11:30
